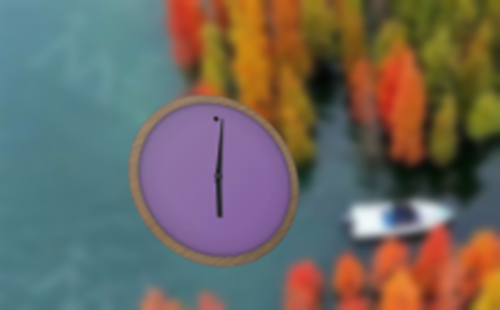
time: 6:01
